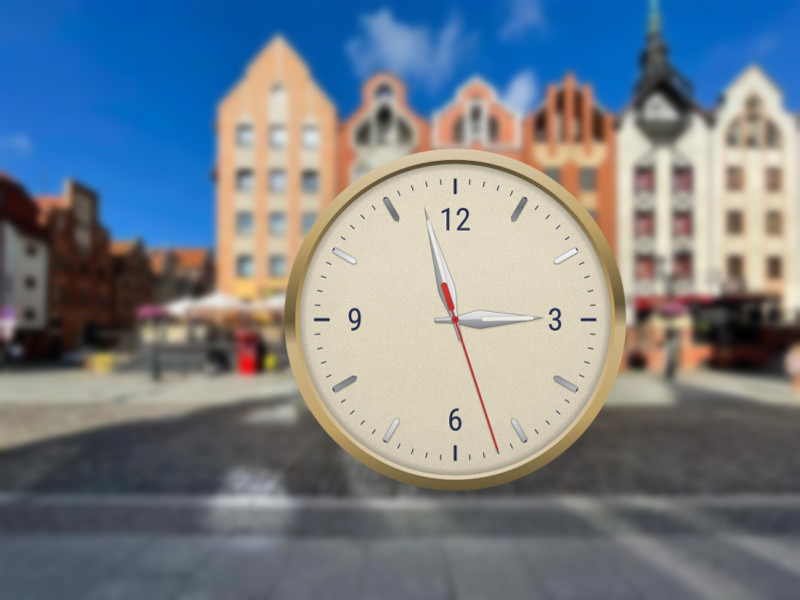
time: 2:57:27
